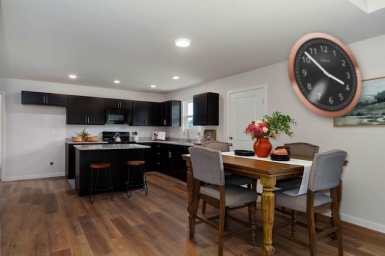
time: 3:52
